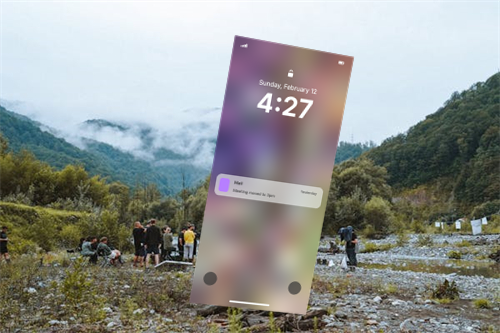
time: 4:27
